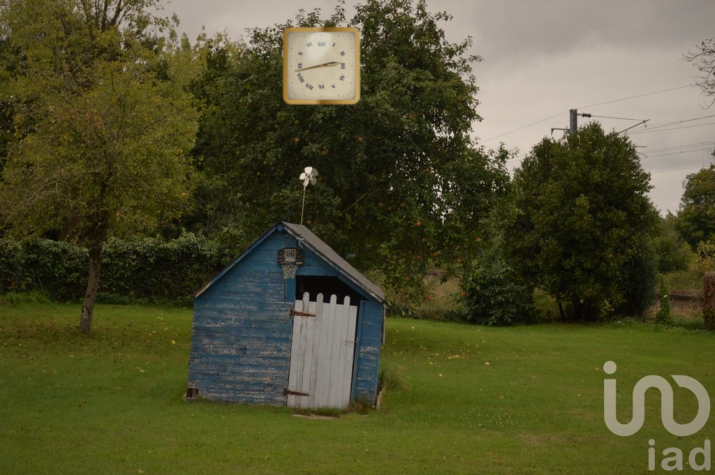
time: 2:43
